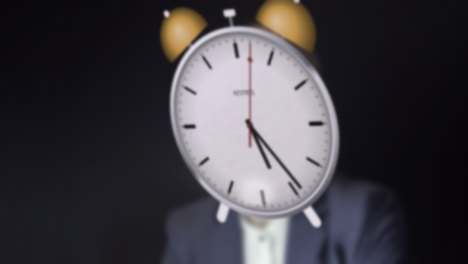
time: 5:24:02
